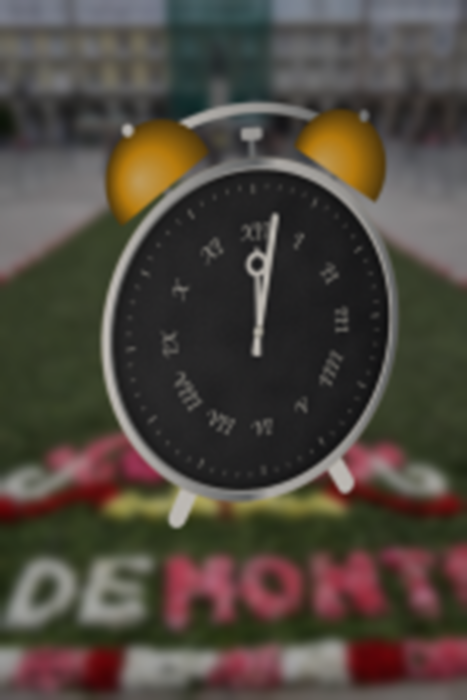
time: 12:02
